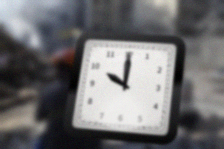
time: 10:00
